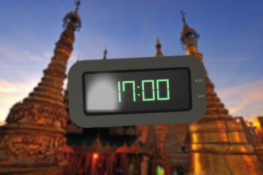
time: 17:00
